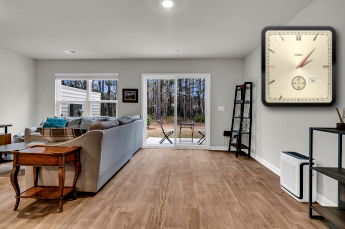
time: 2:07
